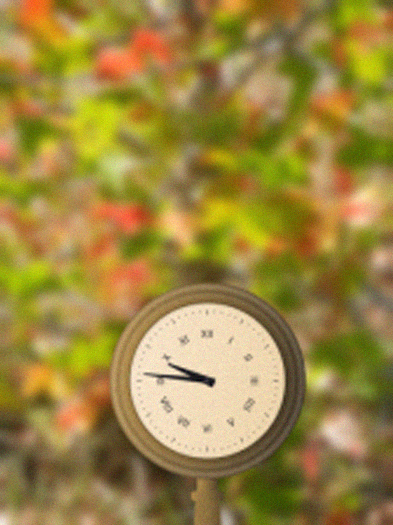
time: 9:46
